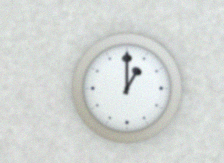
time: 1:00
